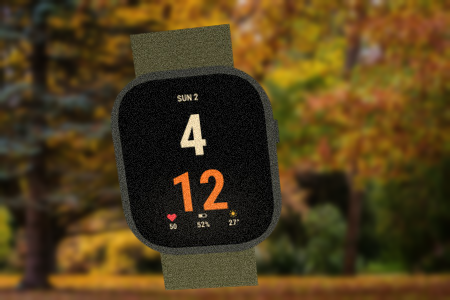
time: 4:12
